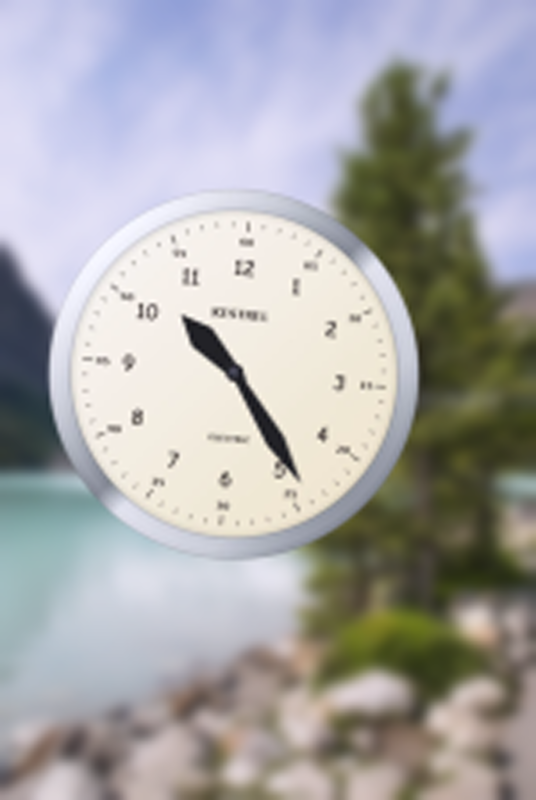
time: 10:24
